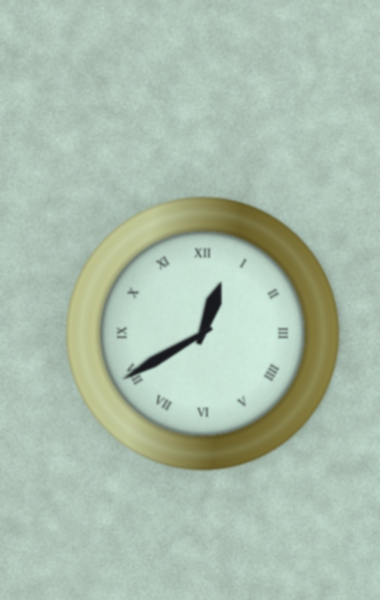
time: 12:40
